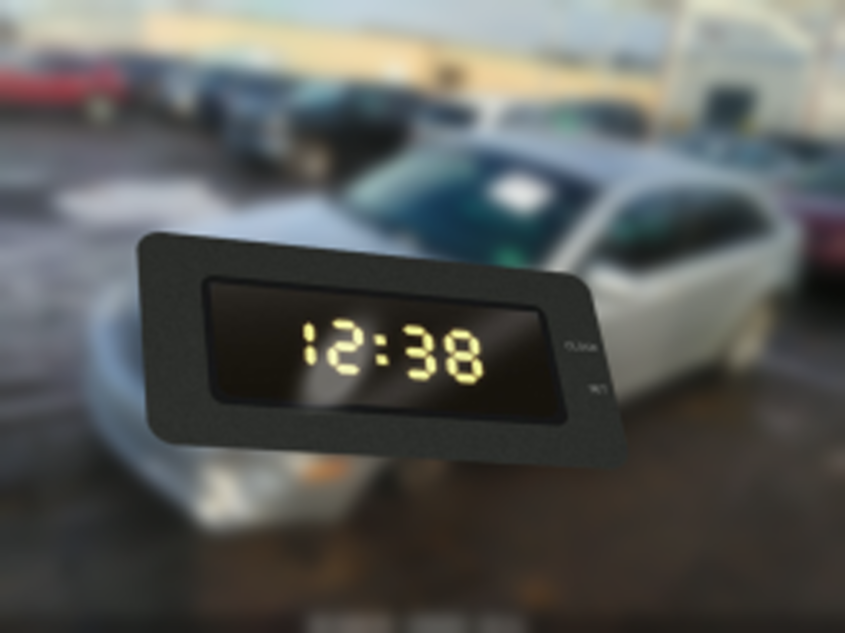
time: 12:38
